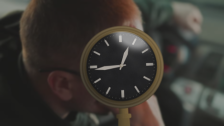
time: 12:44
